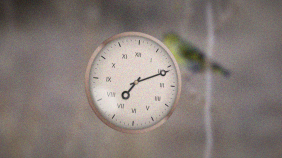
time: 7:11
